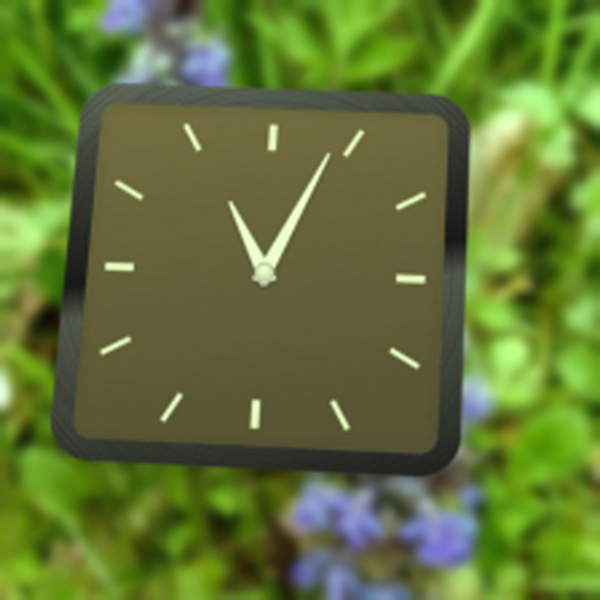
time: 11:04
